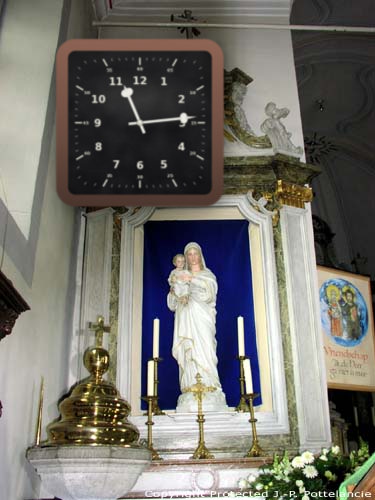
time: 11:14
